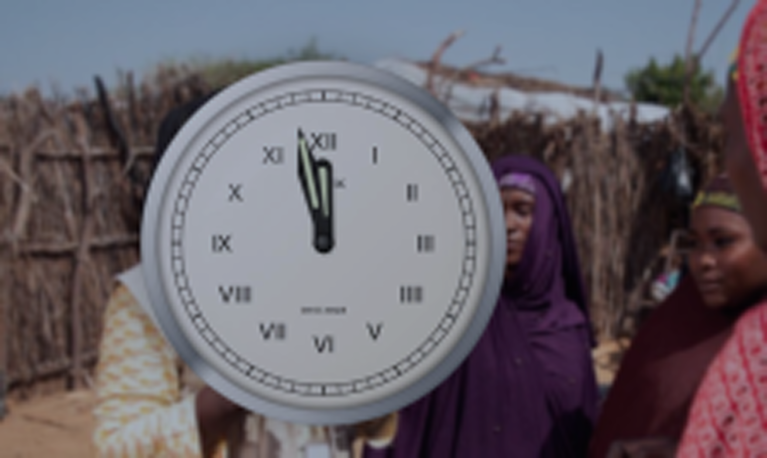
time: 11:58
